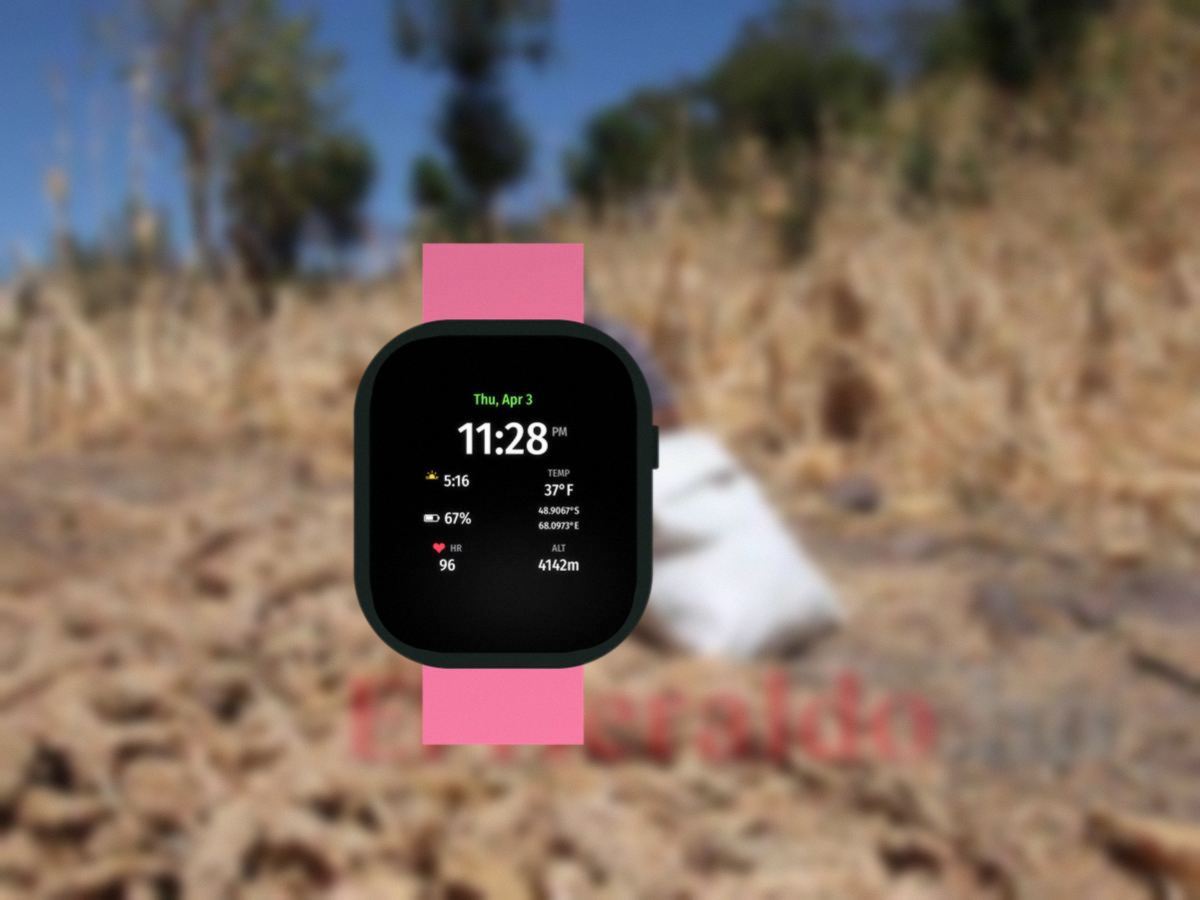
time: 11:28
